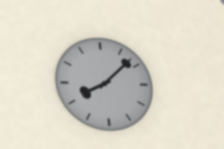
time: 8:08
